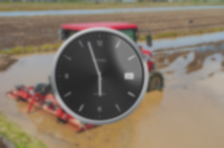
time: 5:57
